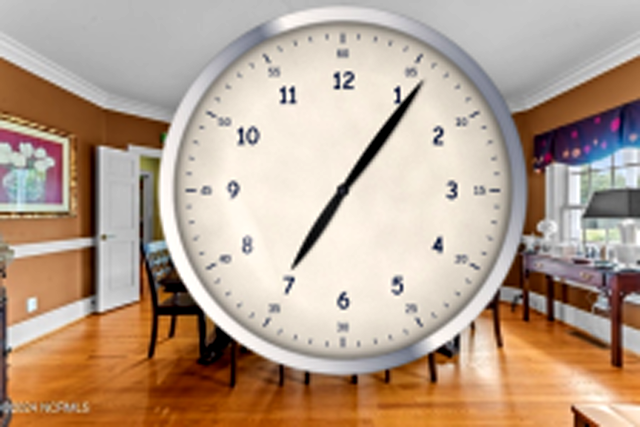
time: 7:06
